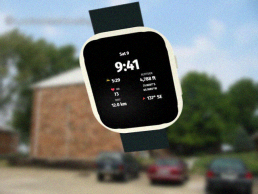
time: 9:41
